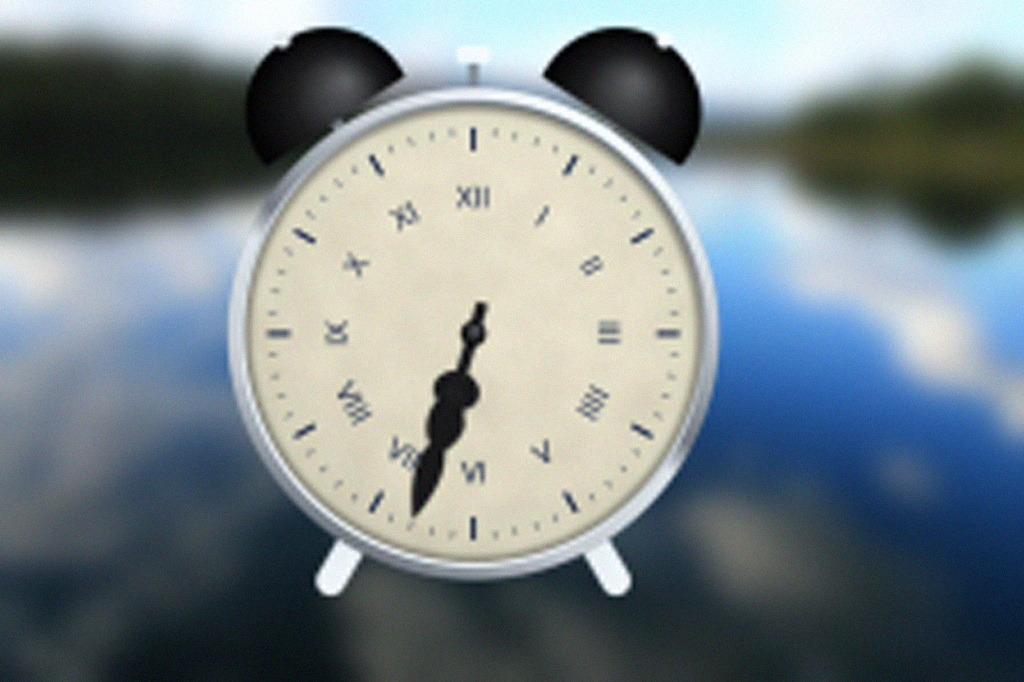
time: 6:33
